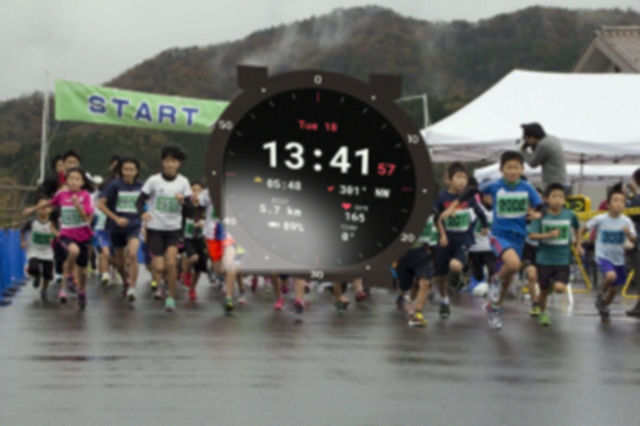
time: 13:41
